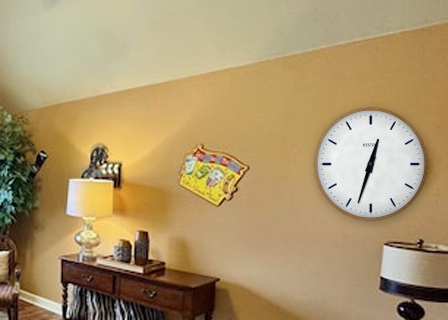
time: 12:33
